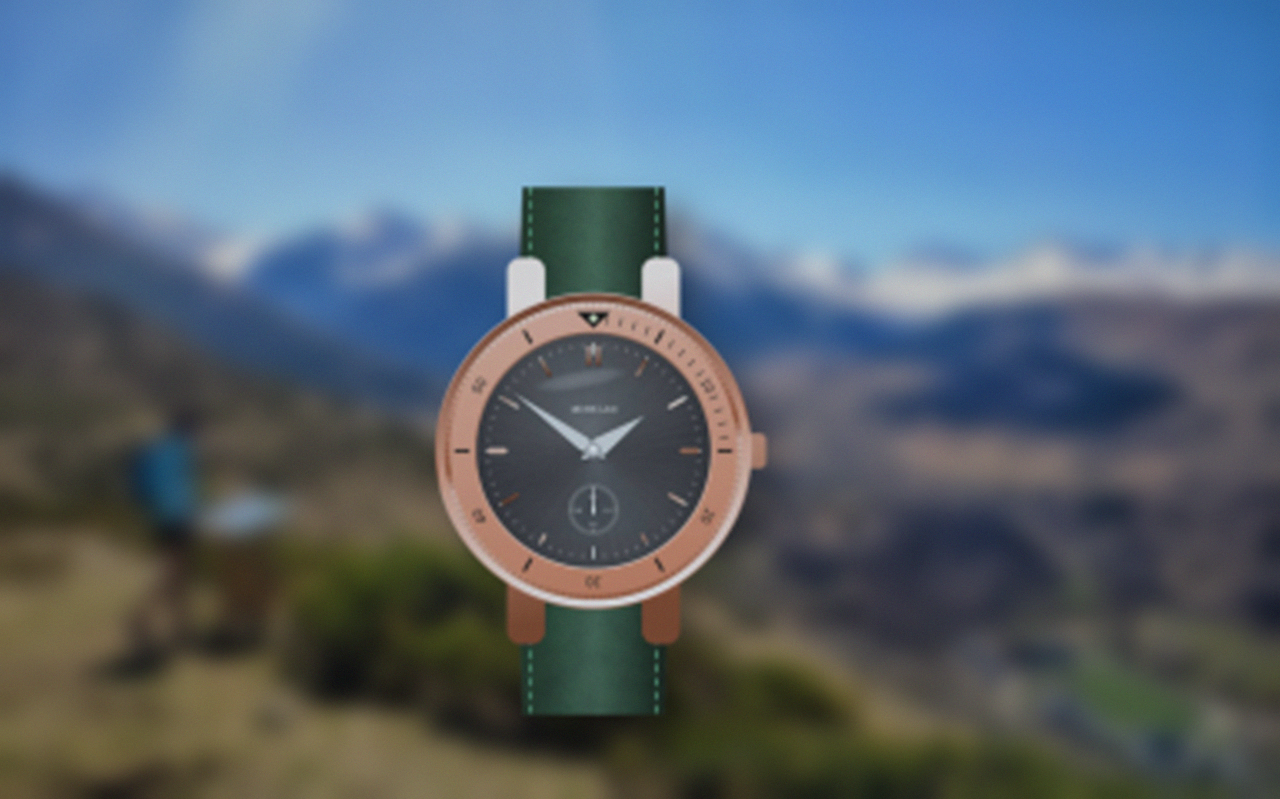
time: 1:51
